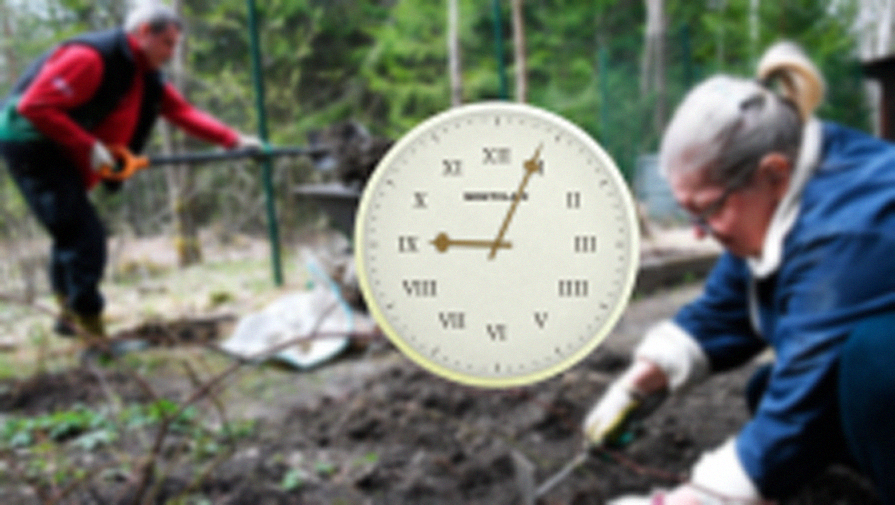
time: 9:04
